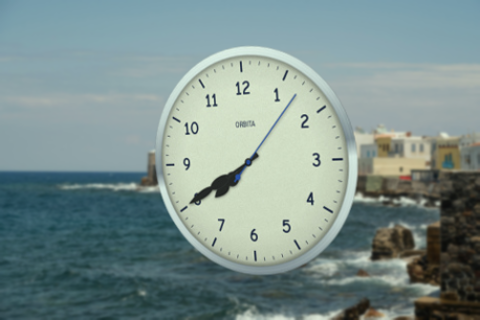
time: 7:40:07
